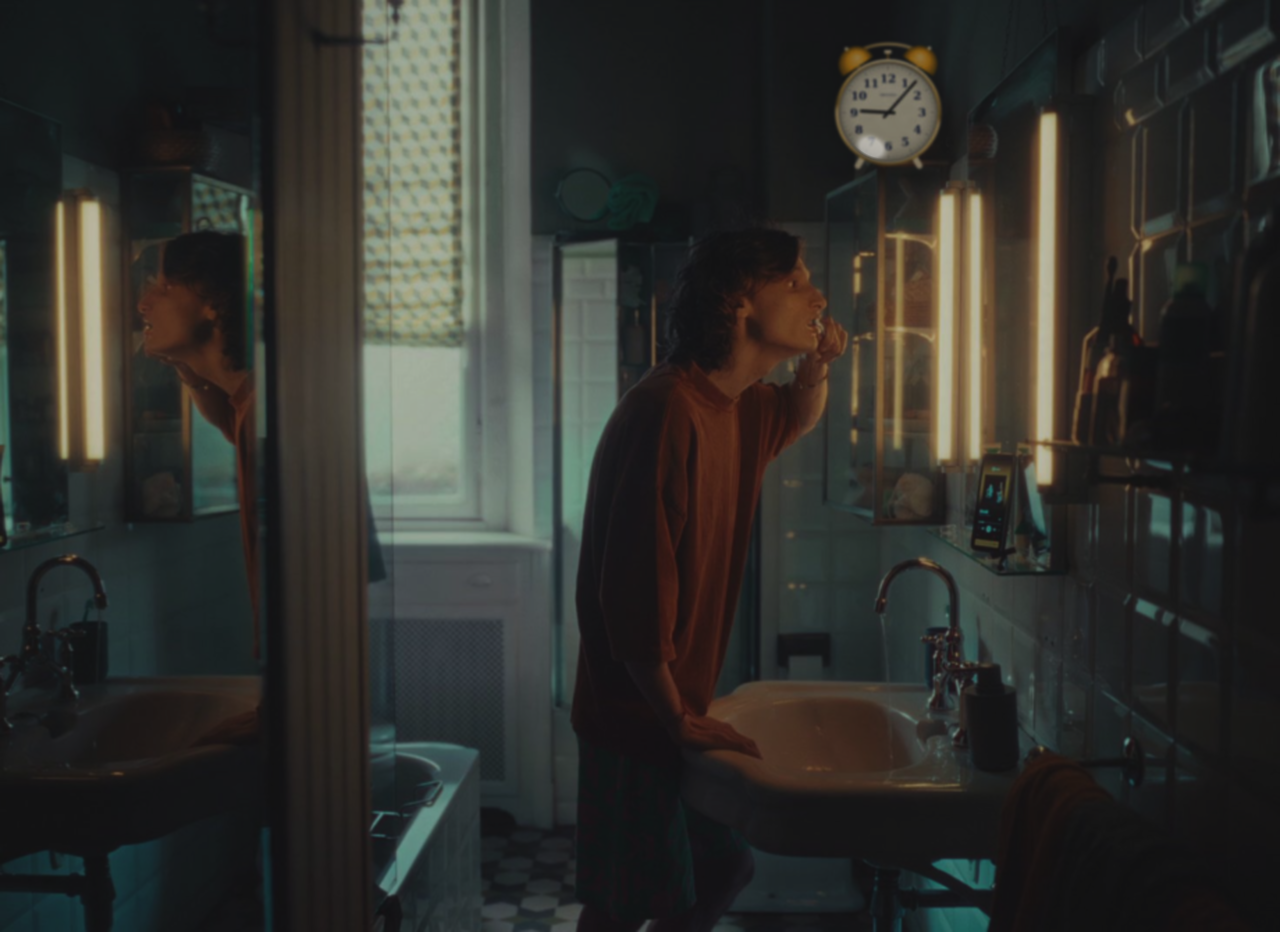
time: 9:07
